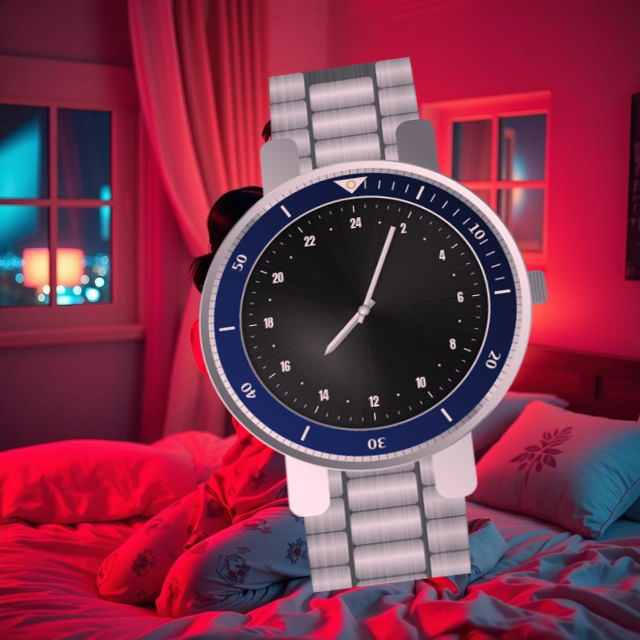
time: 15:04
